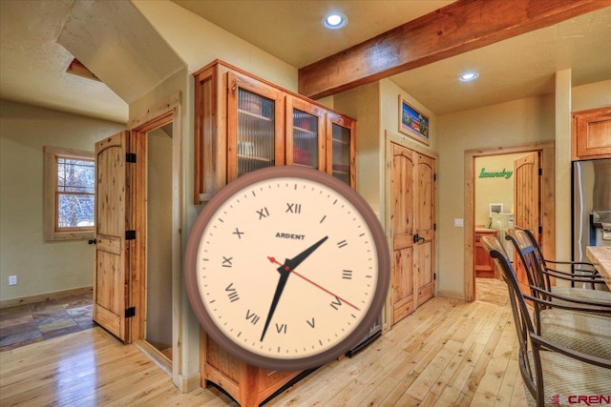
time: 1:32:19
